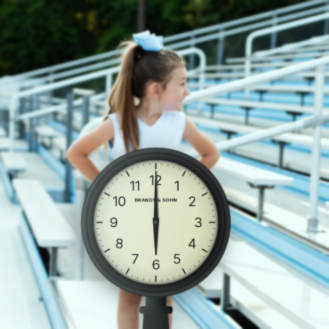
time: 6:00
